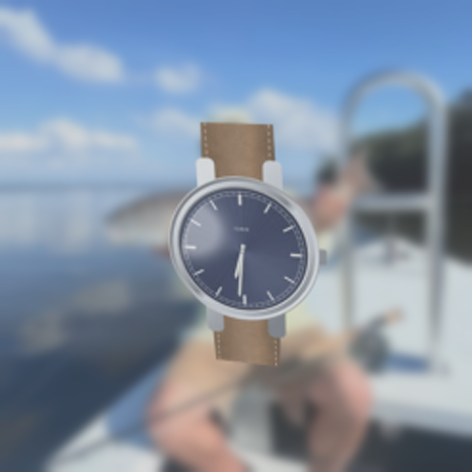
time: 6:31
